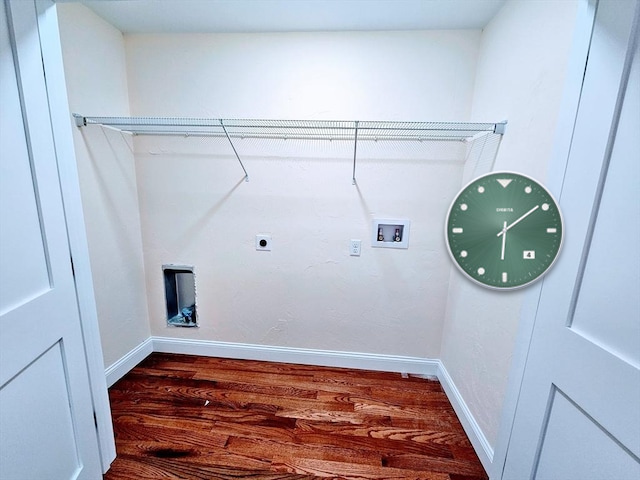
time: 6:09
